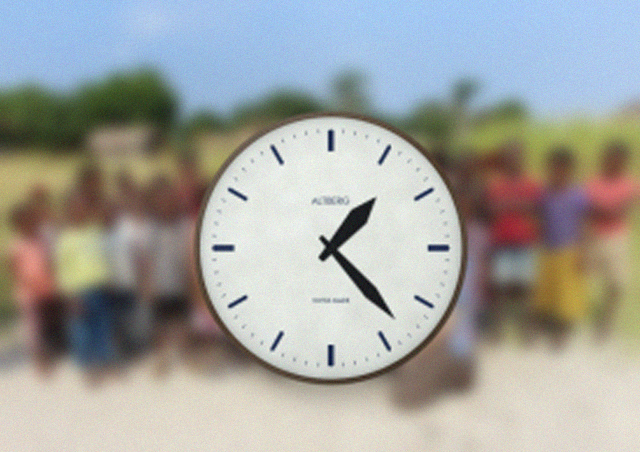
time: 1:23
